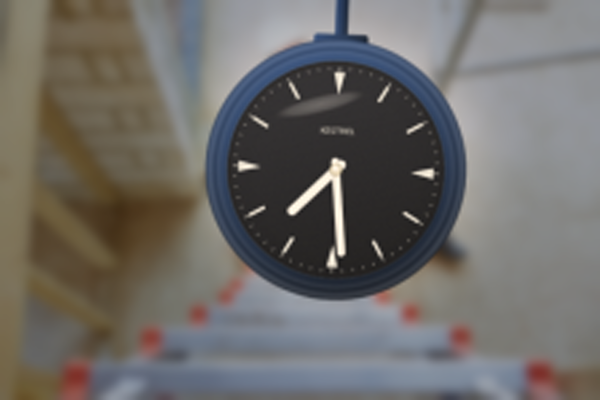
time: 7:29
